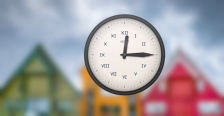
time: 12:15
